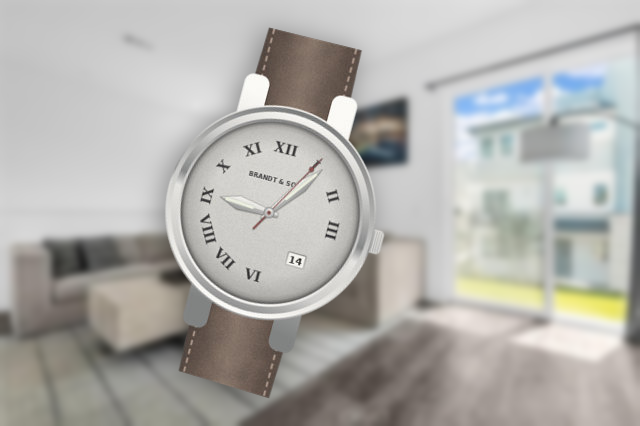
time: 9:06:05
